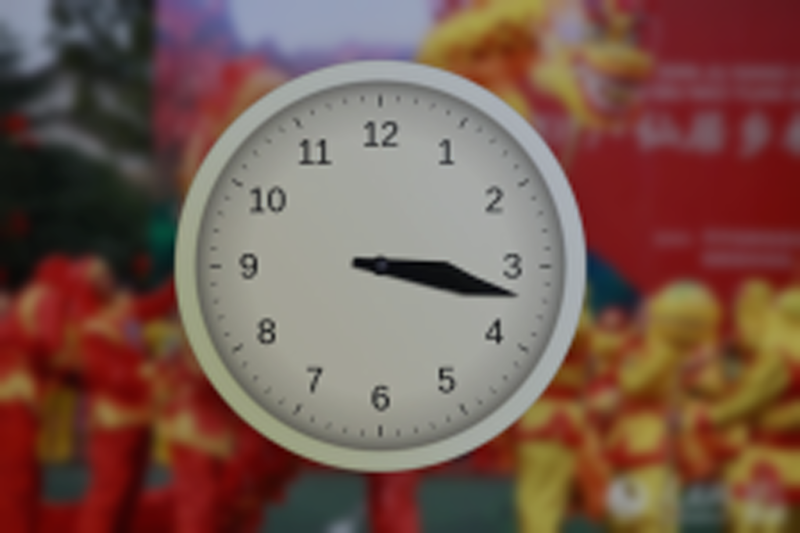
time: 3:17
